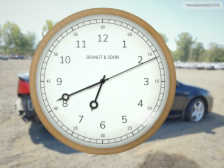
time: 6:41:11
